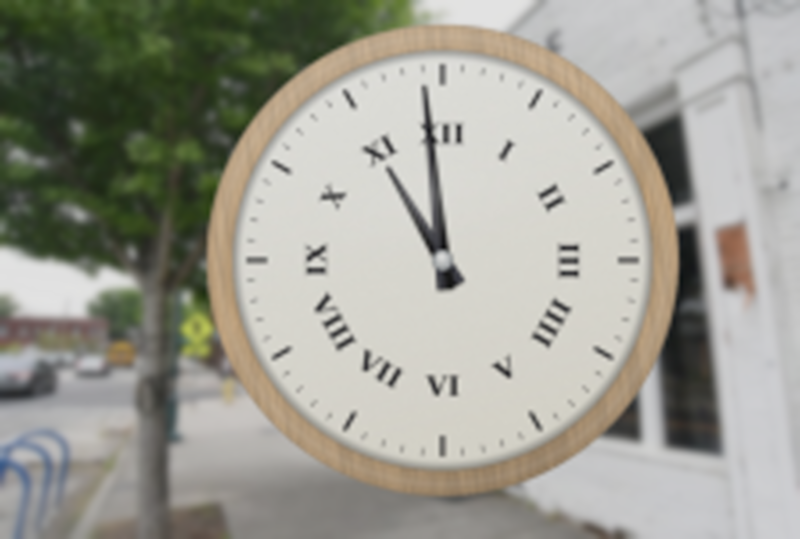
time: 10:59
